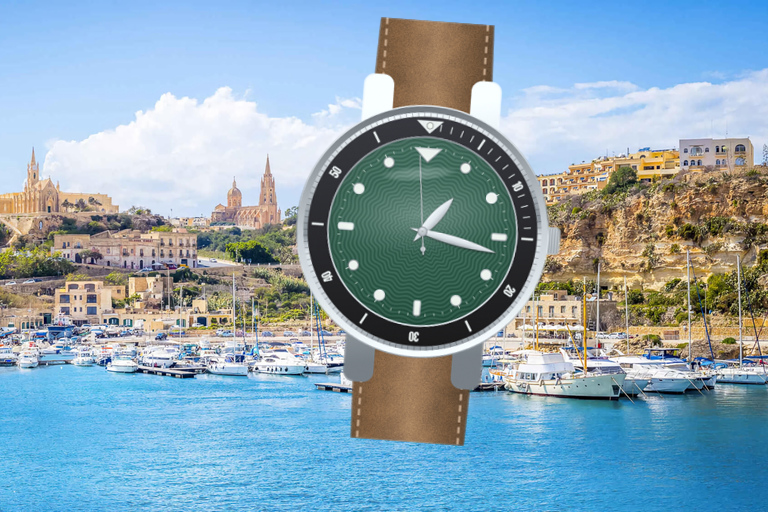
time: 1:16:59
